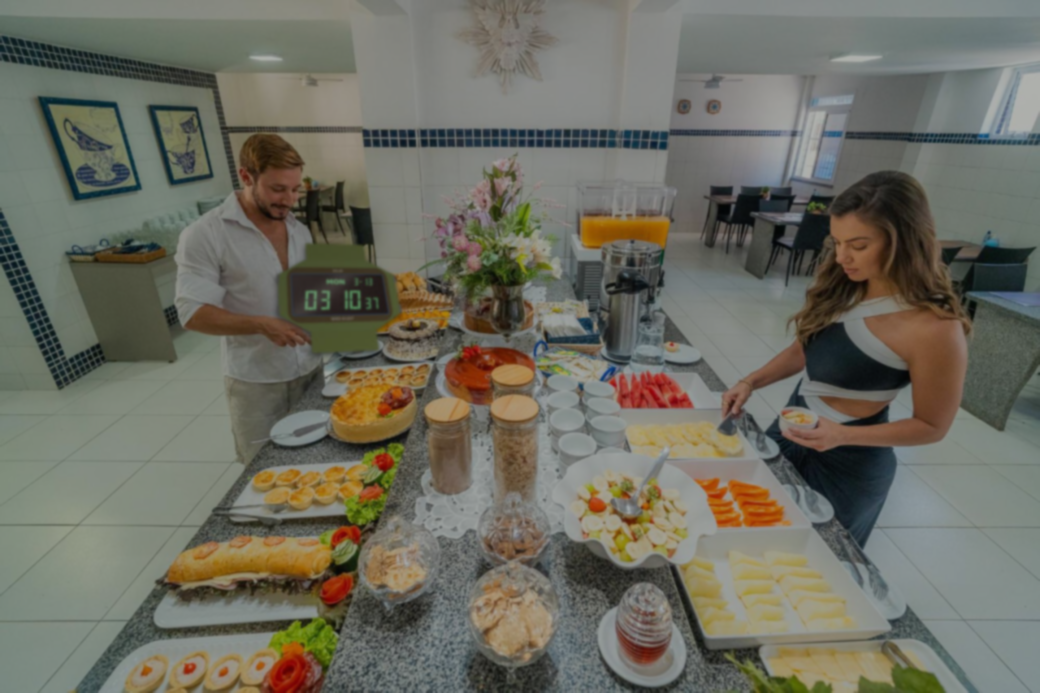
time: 3:10
